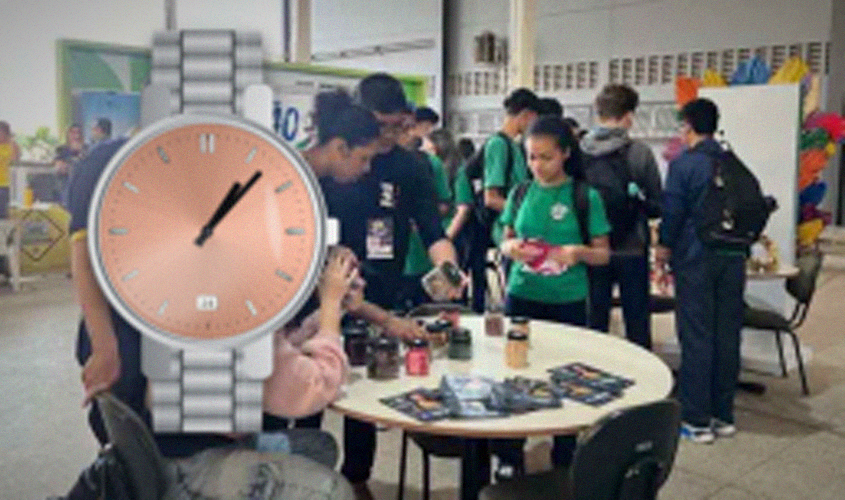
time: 1:07
